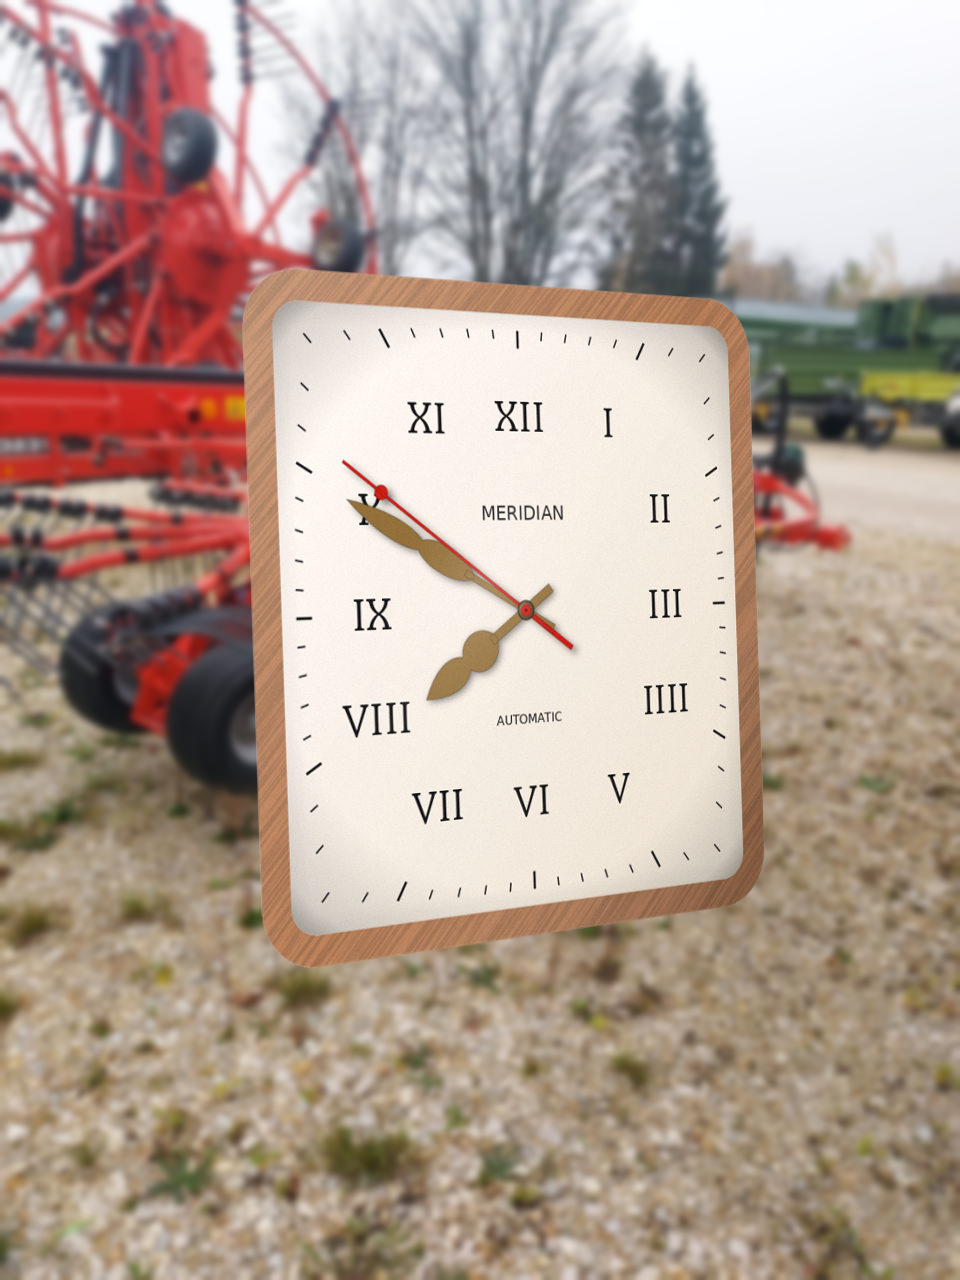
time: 7:49:51
